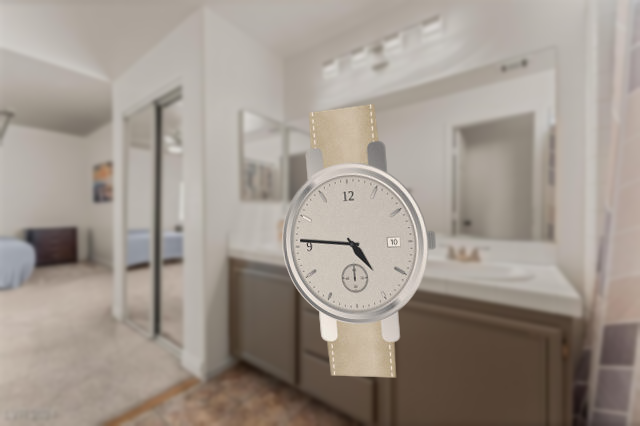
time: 4:46
